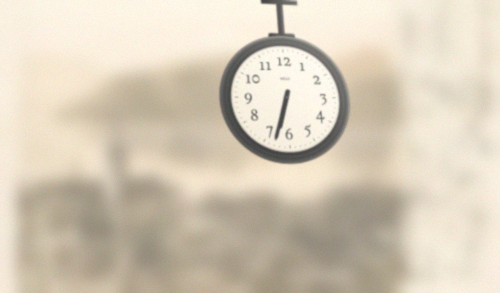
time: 6:33
